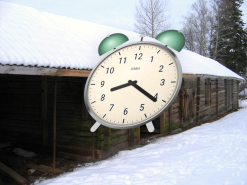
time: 8:21
